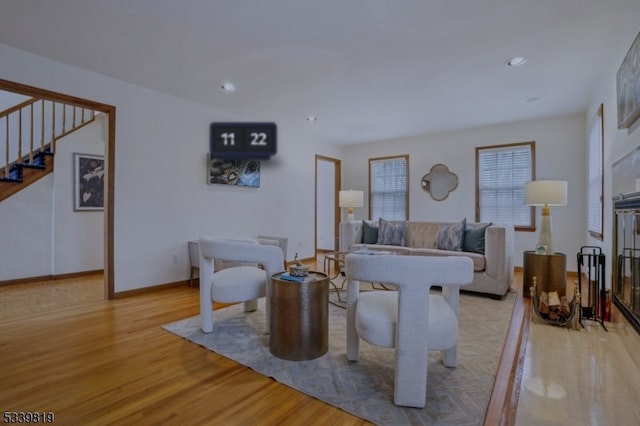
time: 11:22
